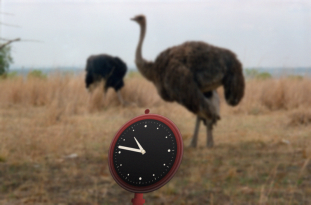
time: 10:47
